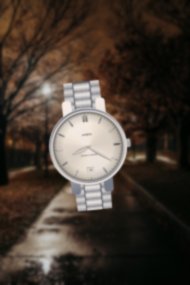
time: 8:21
